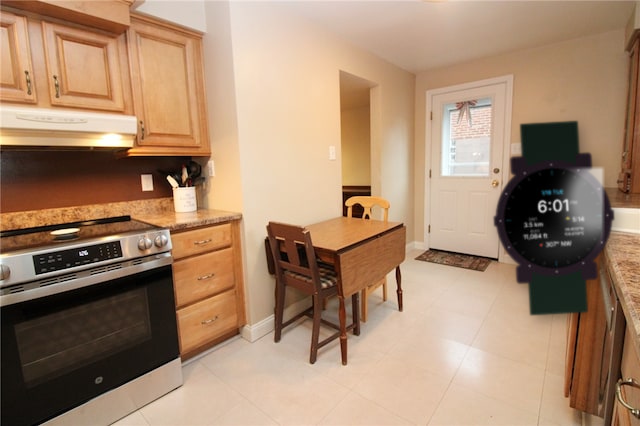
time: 6:01
